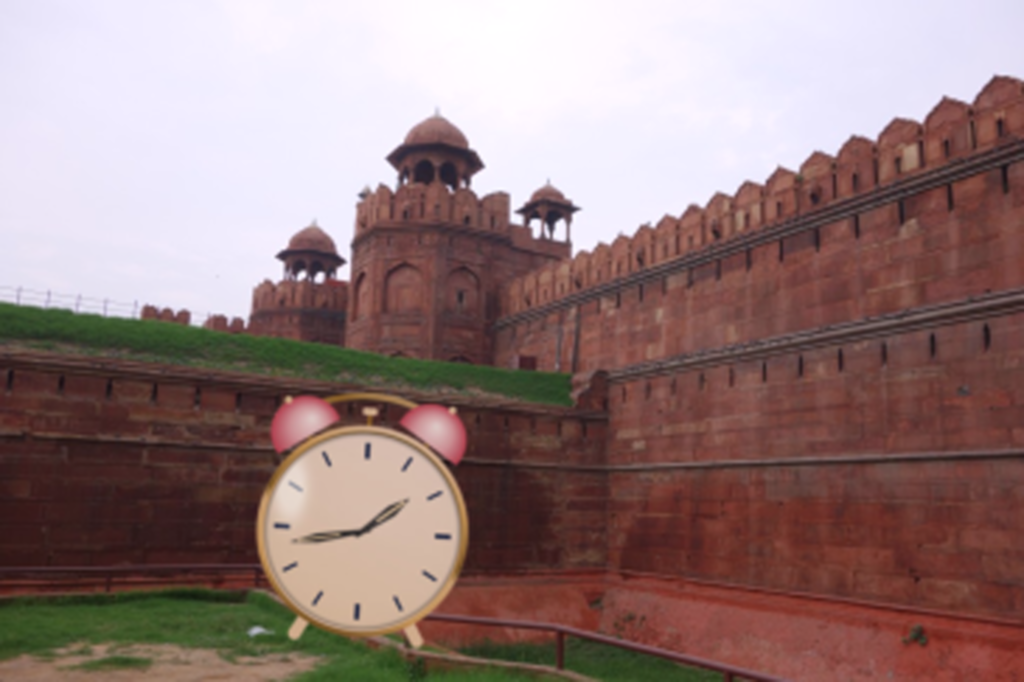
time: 1:43
